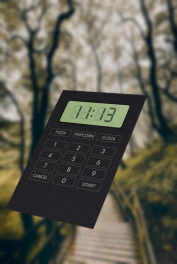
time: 11:13
